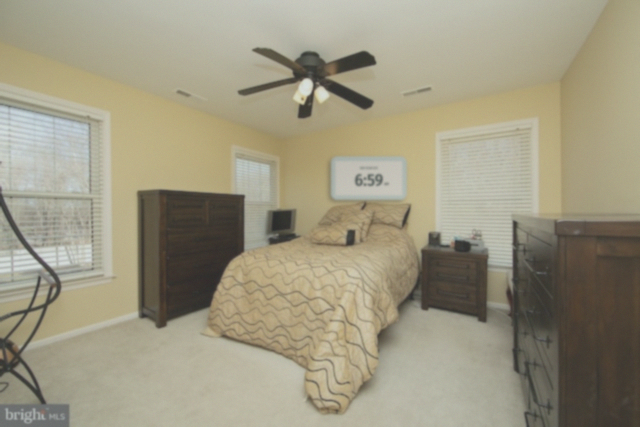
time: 6:59
